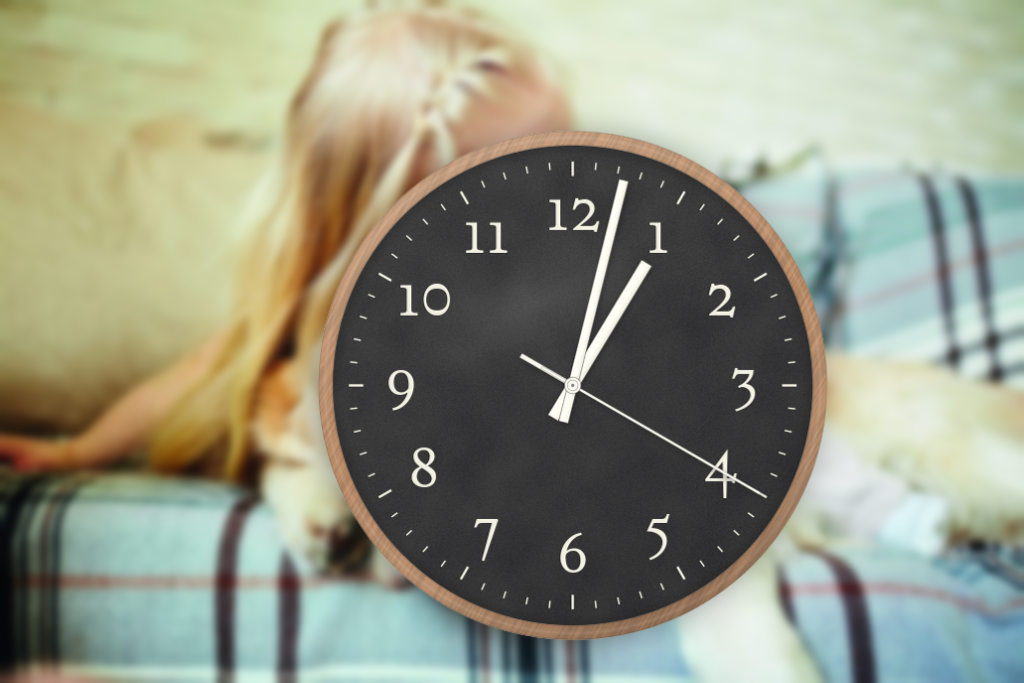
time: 1:02:20
